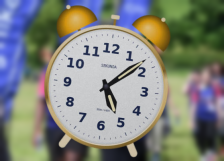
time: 5:08
